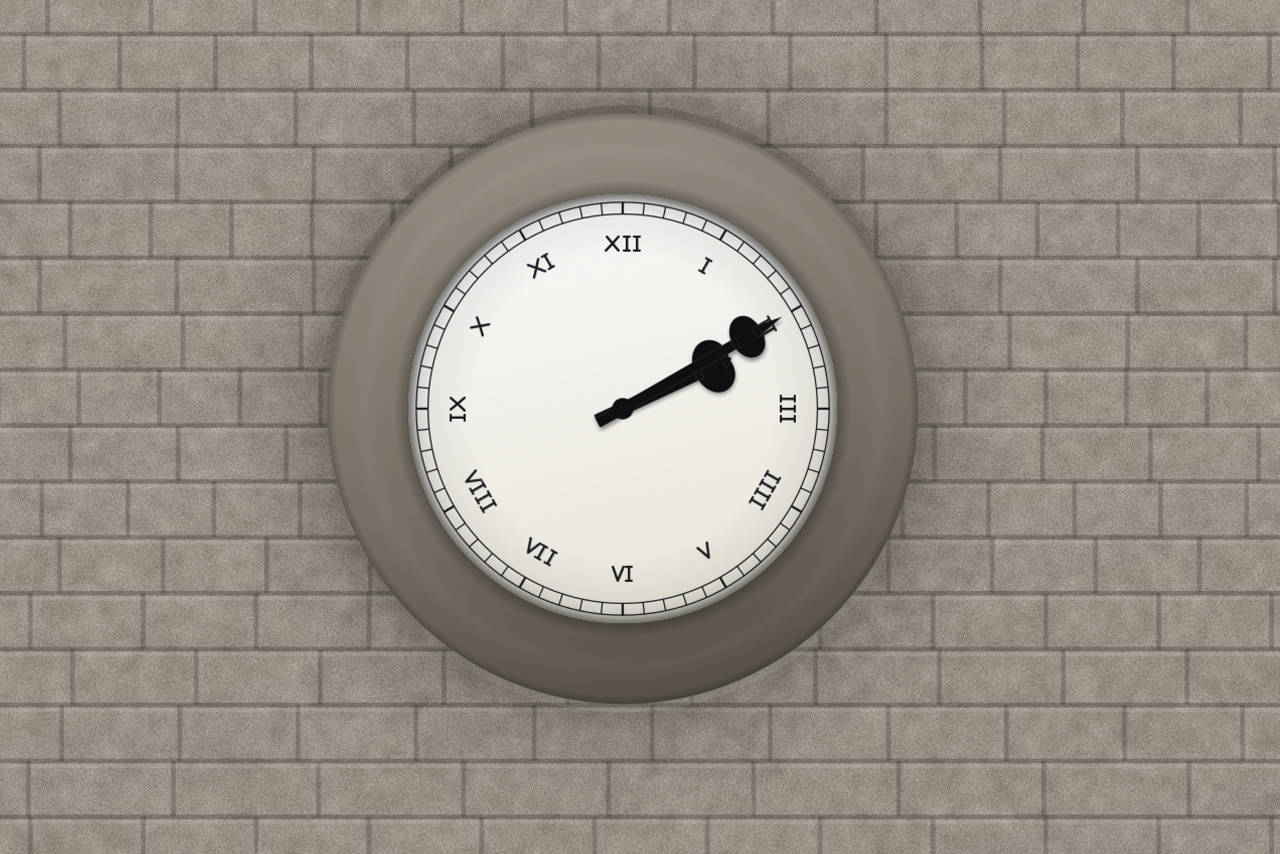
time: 2:10
